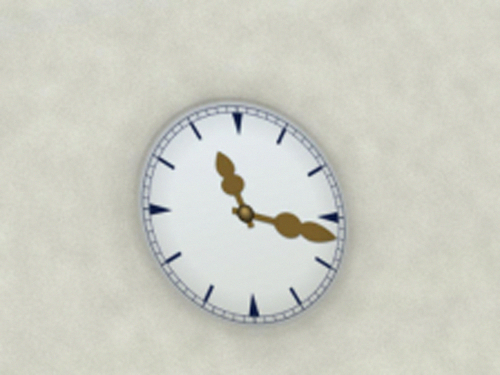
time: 11:17
